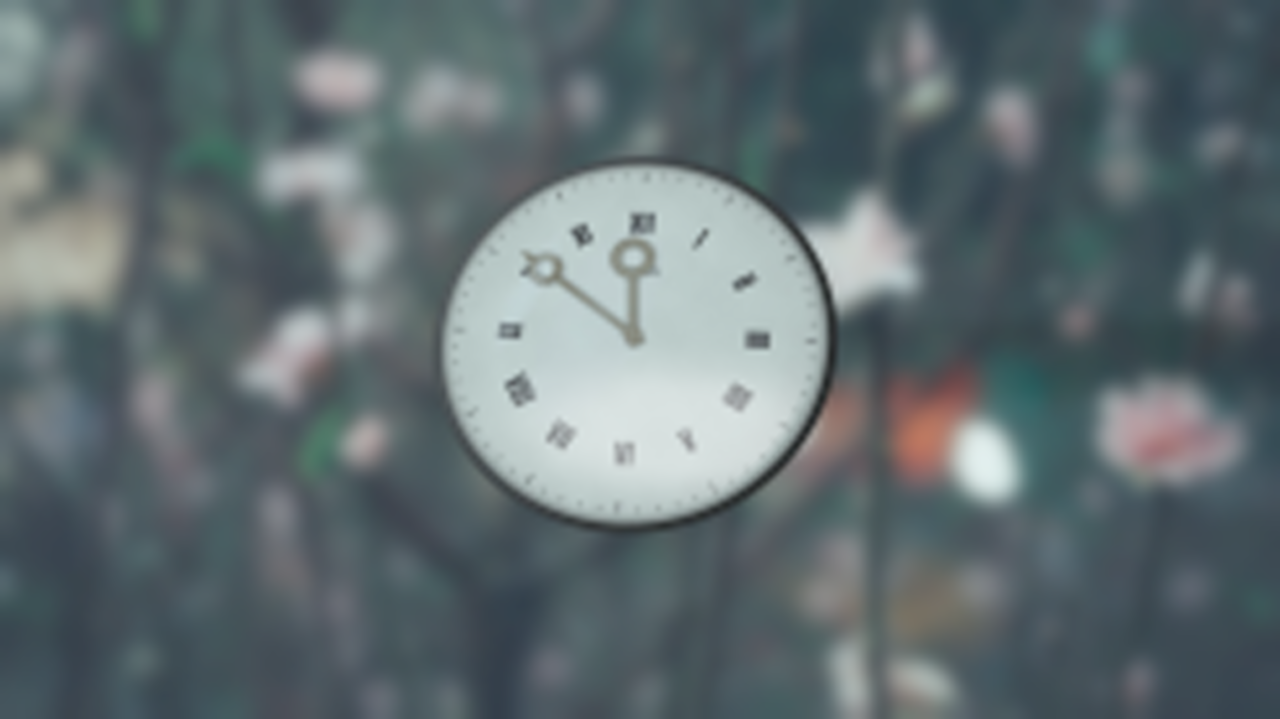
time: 11:51
